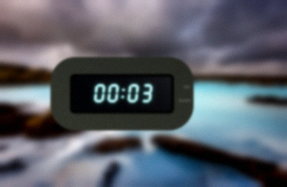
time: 0:03
